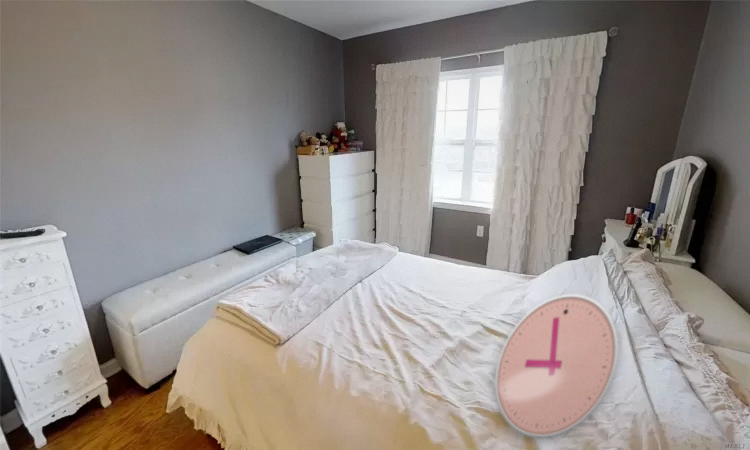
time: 8:58
